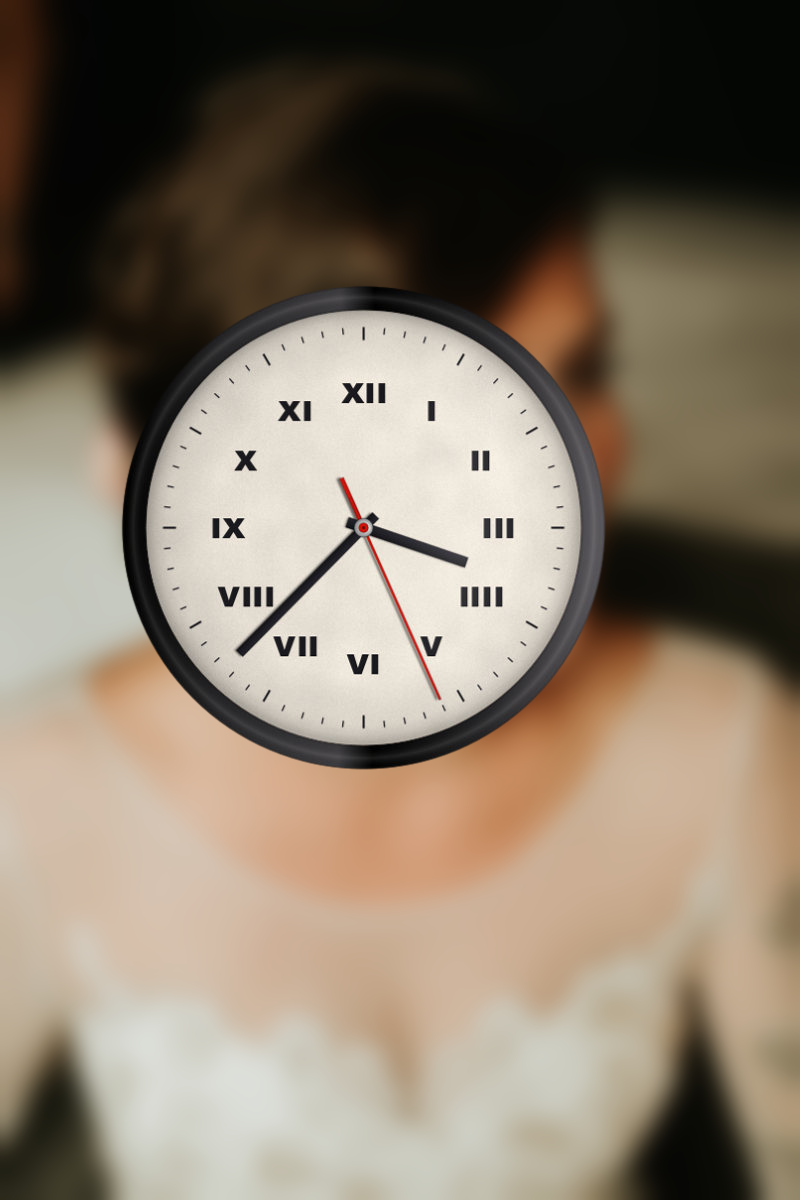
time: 3:37:26
